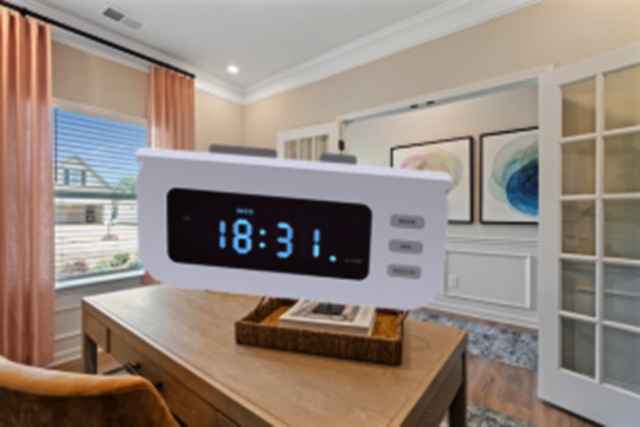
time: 18:31
